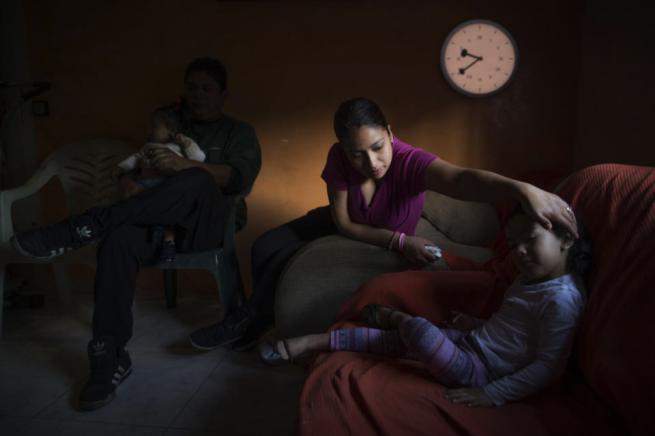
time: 9:39
